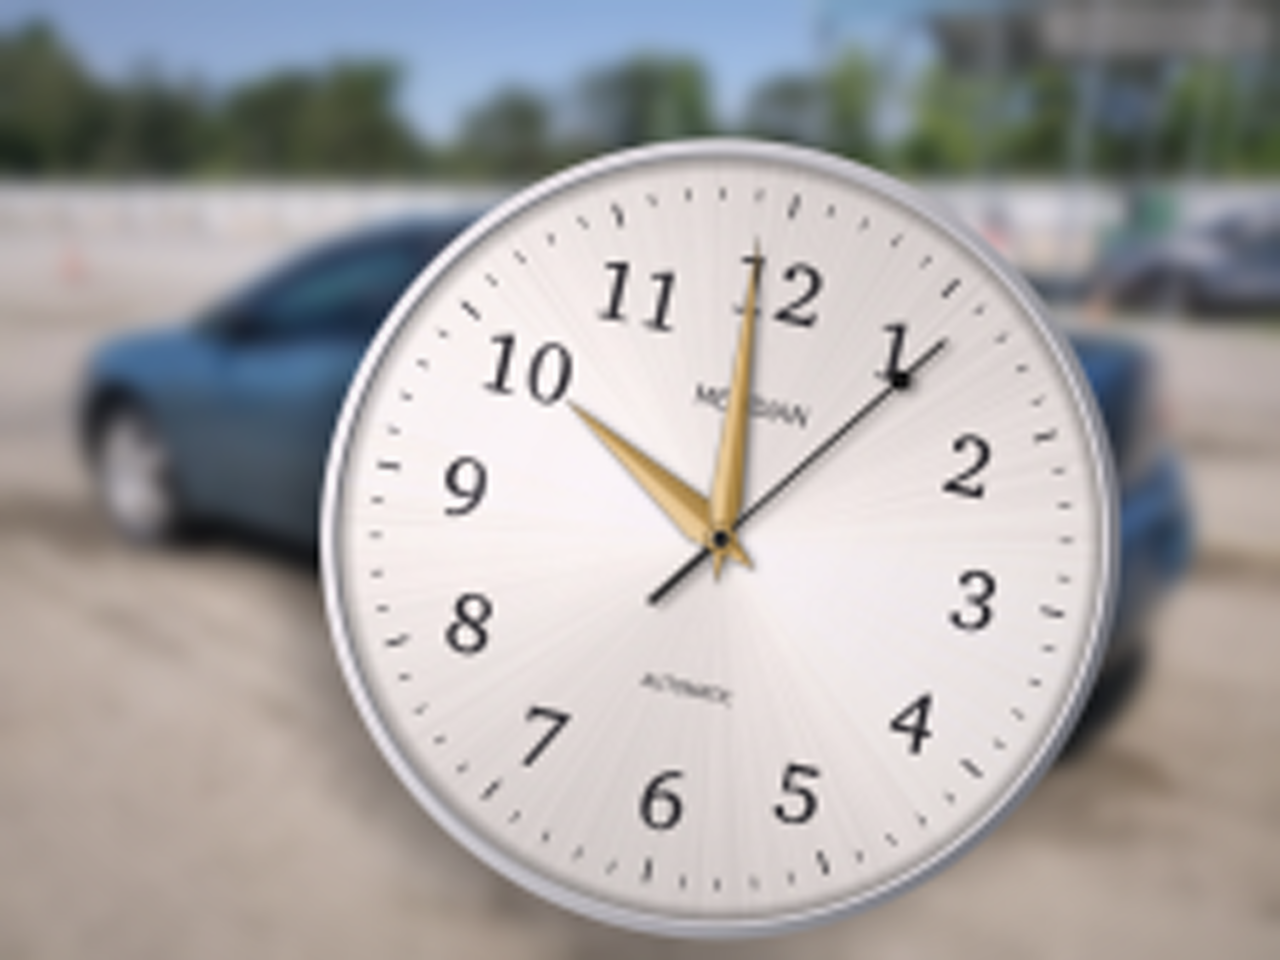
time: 9:59:06
